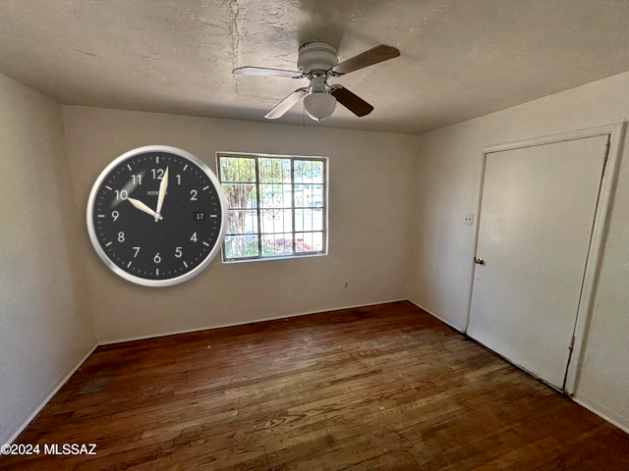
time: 10:02
